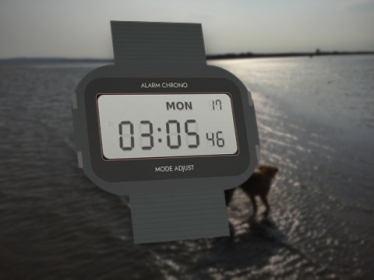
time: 3:05:46
